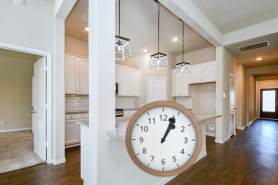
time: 1:04
